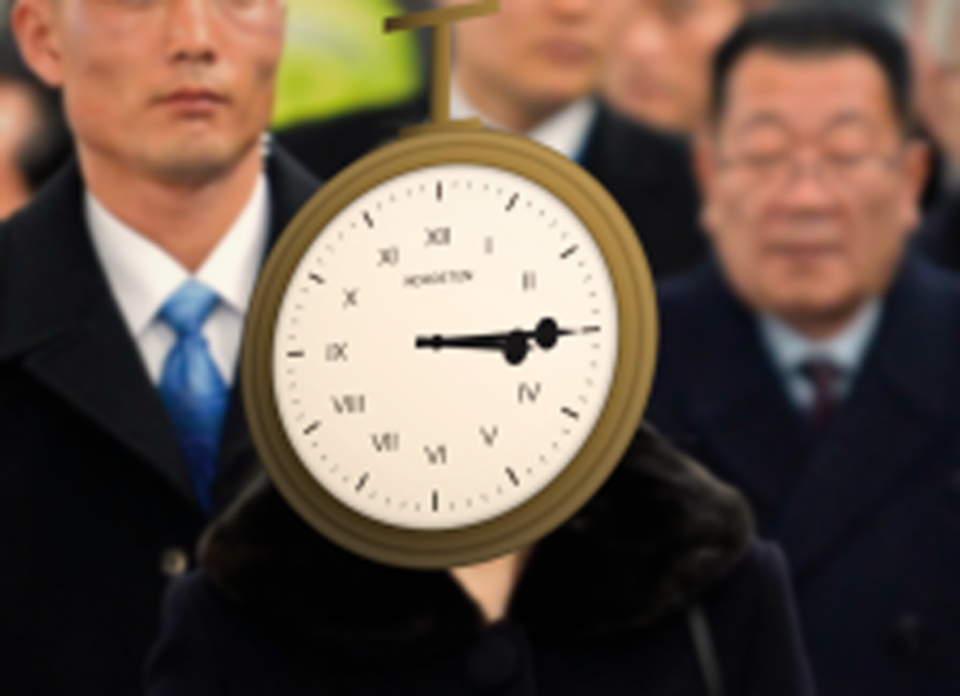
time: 3:15
